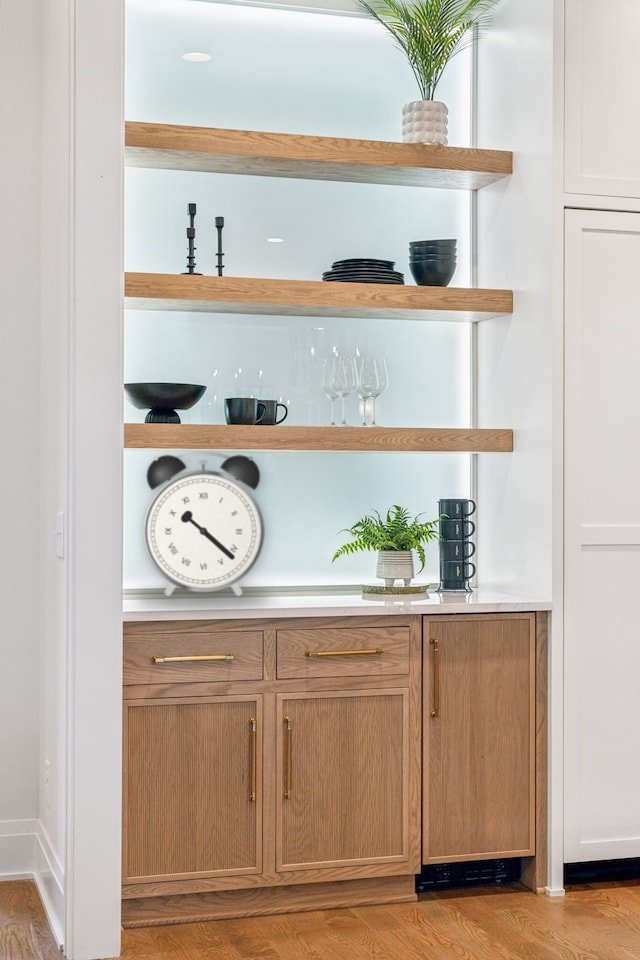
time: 10:22
